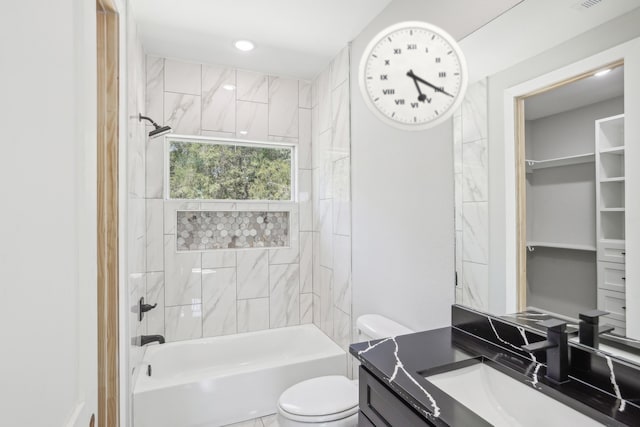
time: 5:20
